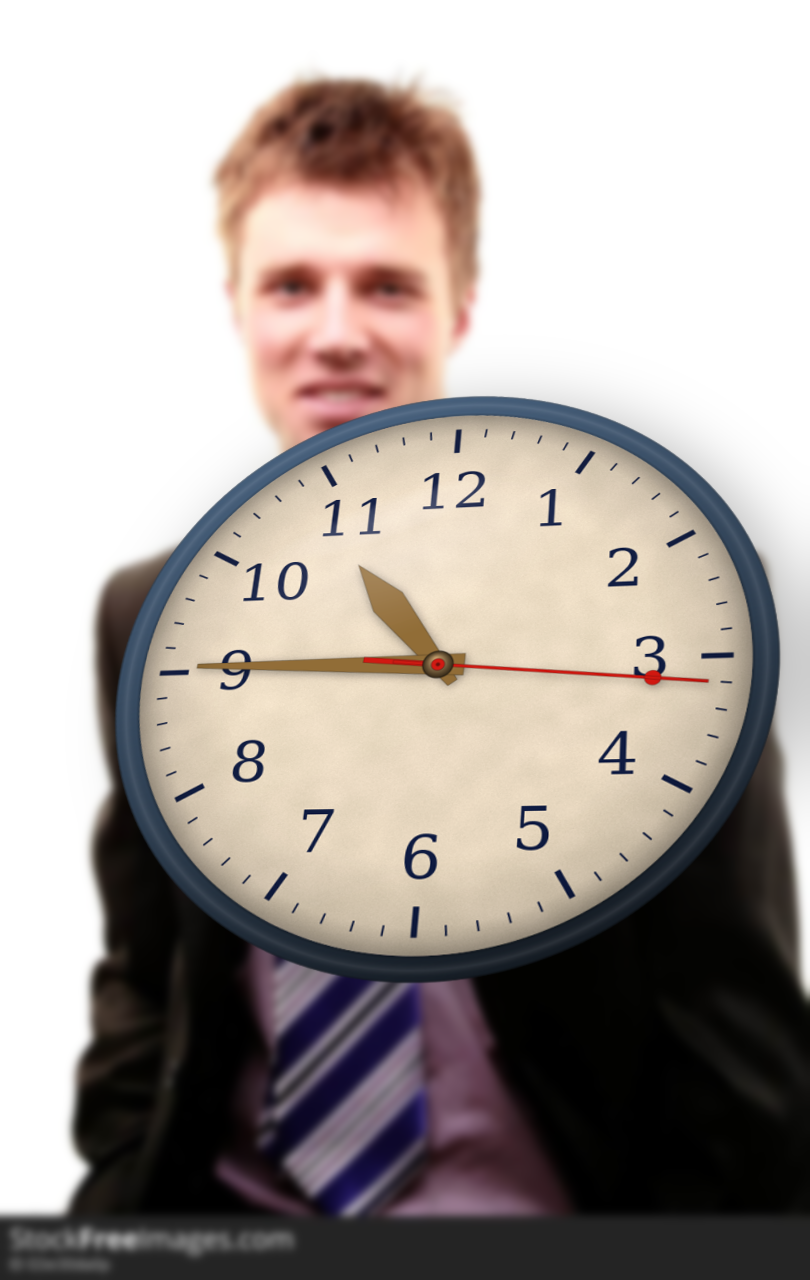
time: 10:45:16
